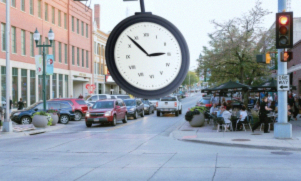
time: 2:53
